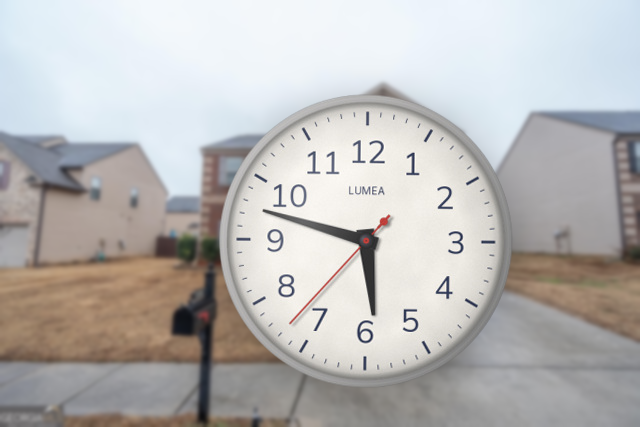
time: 5:47:37
